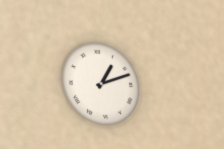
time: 1:12
